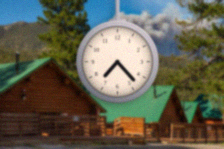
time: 7:23
